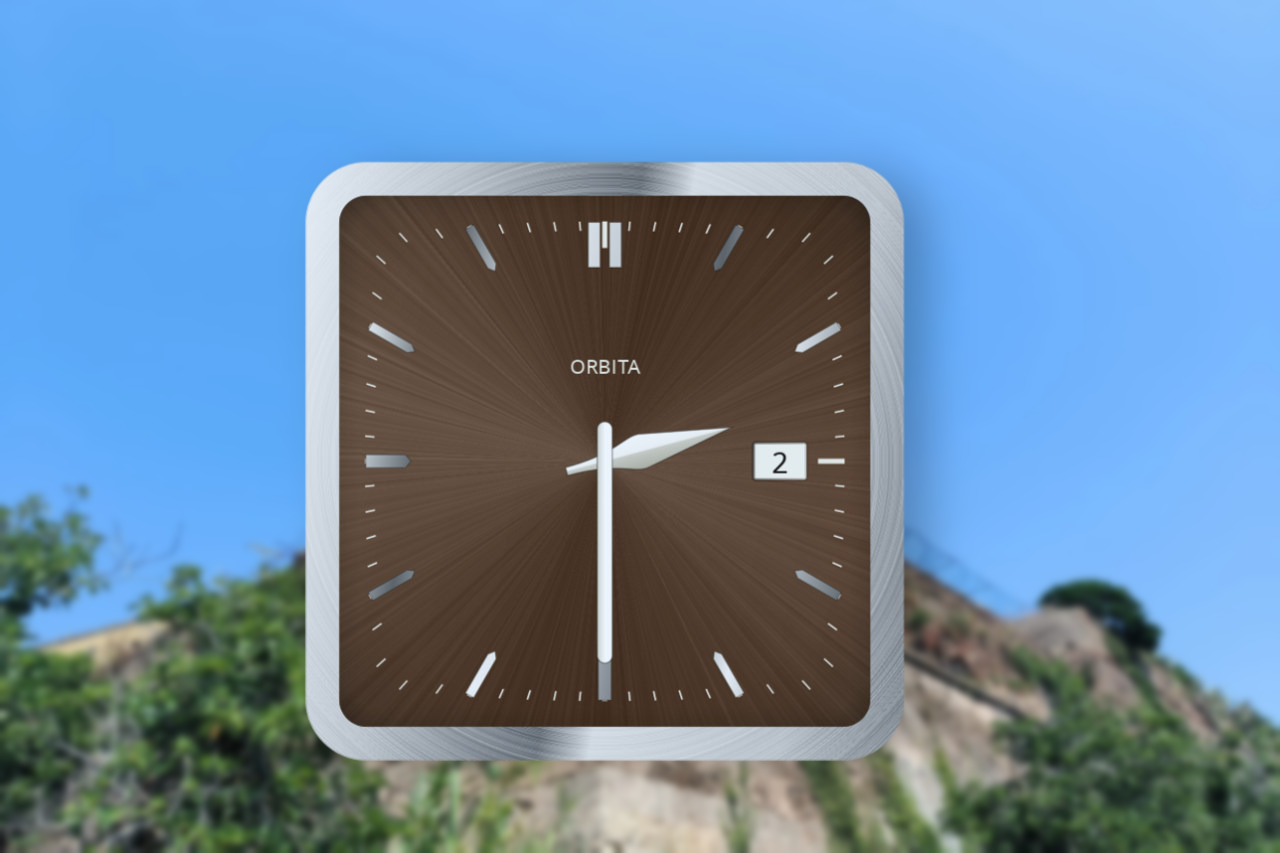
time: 2:30
